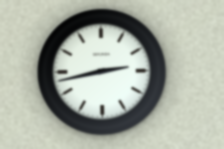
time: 2:43
